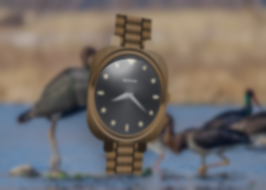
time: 8:21
